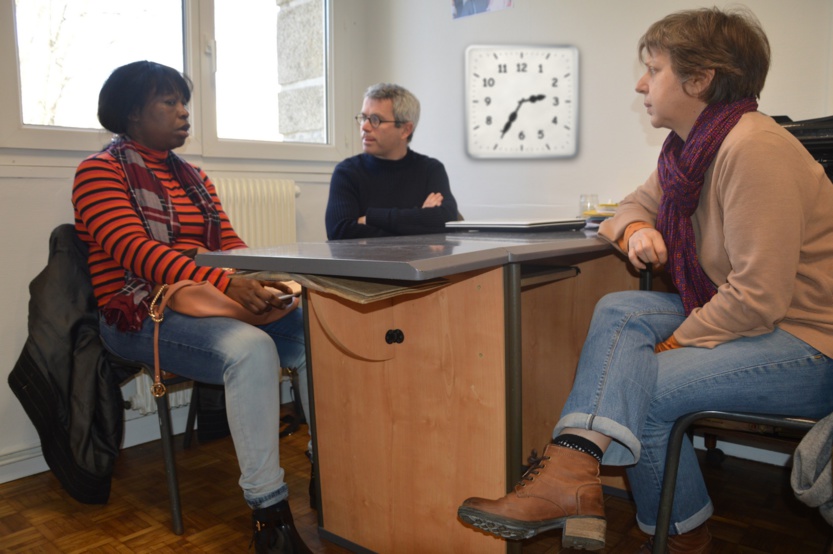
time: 2:35
